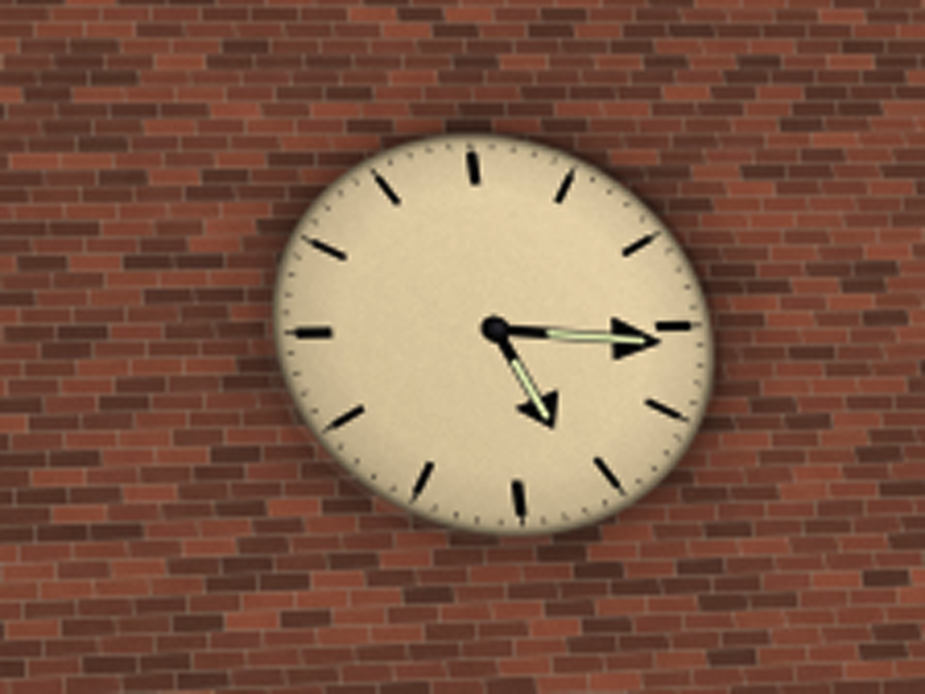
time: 5:16
